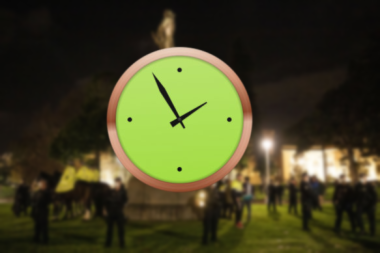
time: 1:55
